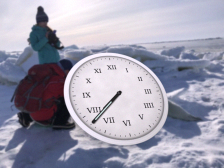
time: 7:38
